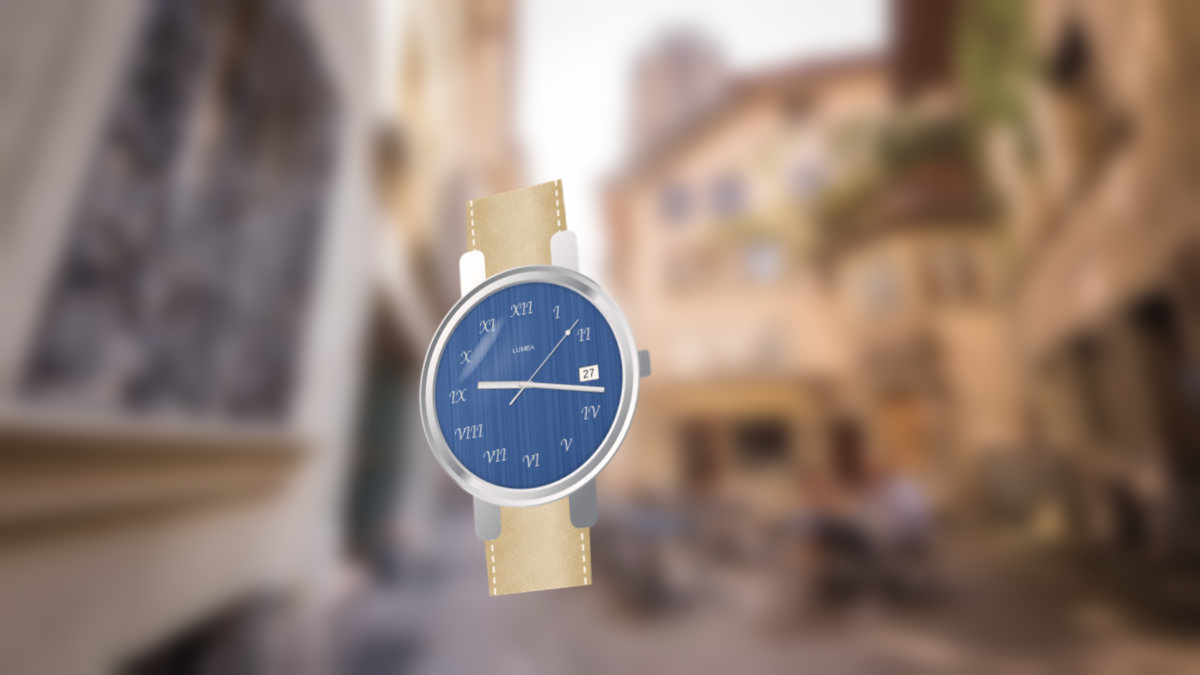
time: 9:17:08
